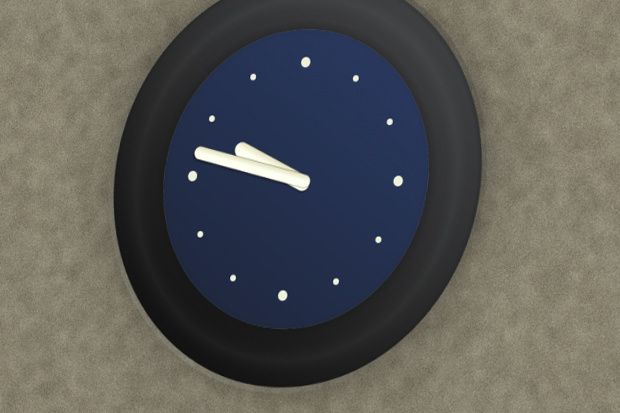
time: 9:47
